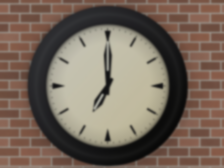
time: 7:00
